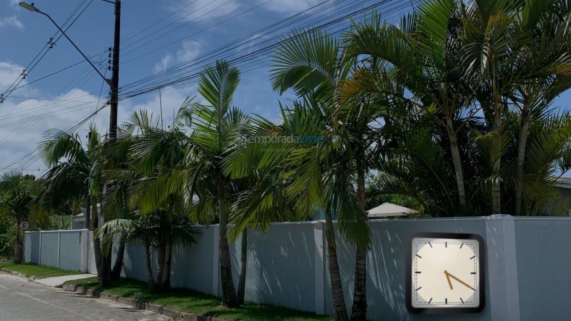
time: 5:20
